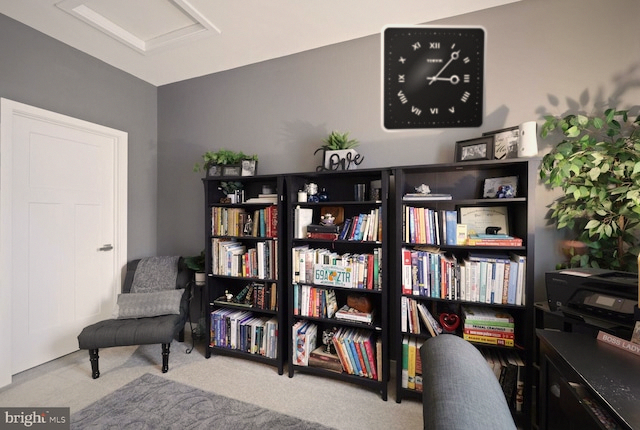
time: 3:07
